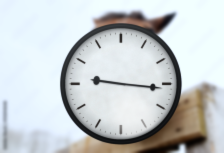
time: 9:16
